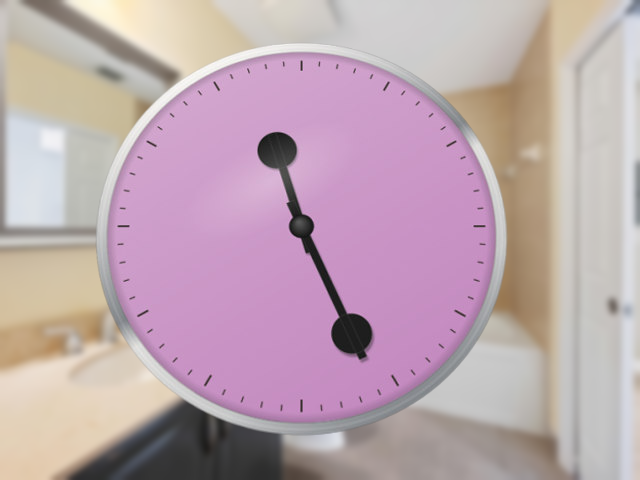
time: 11:26
